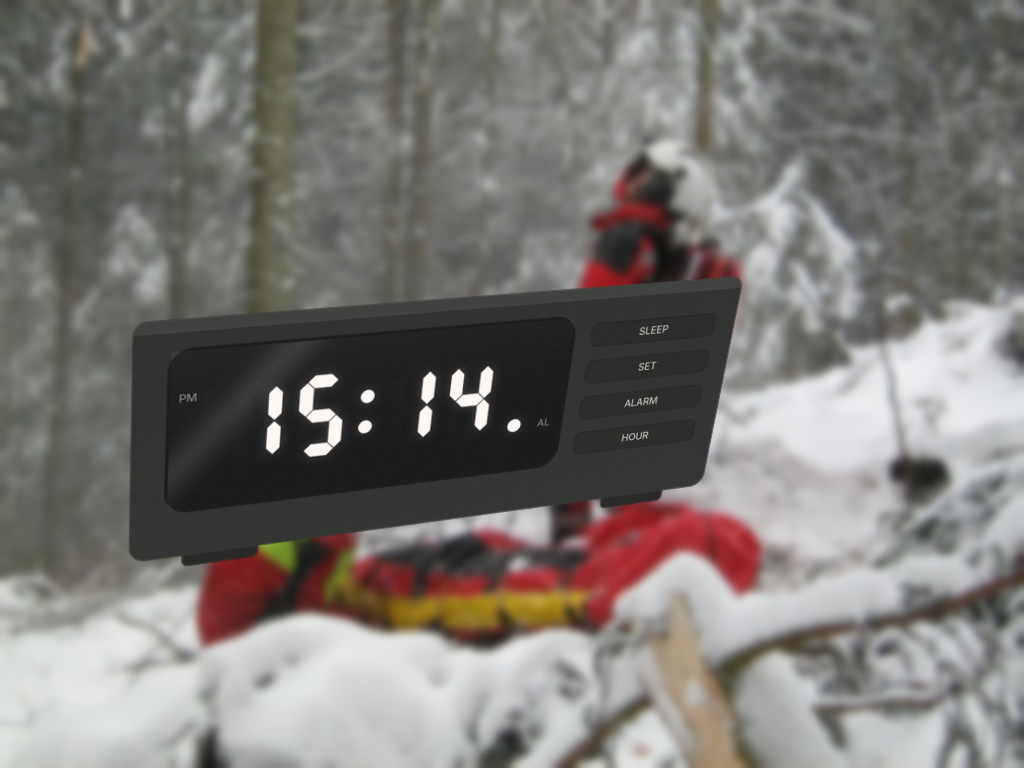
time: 15:14
